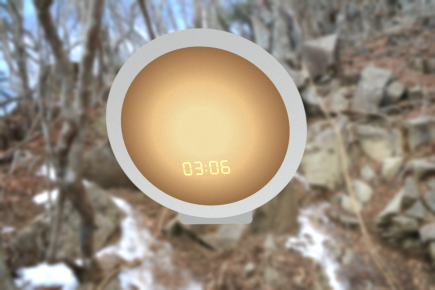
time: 3:06
